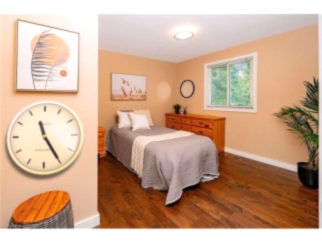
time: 11:25
